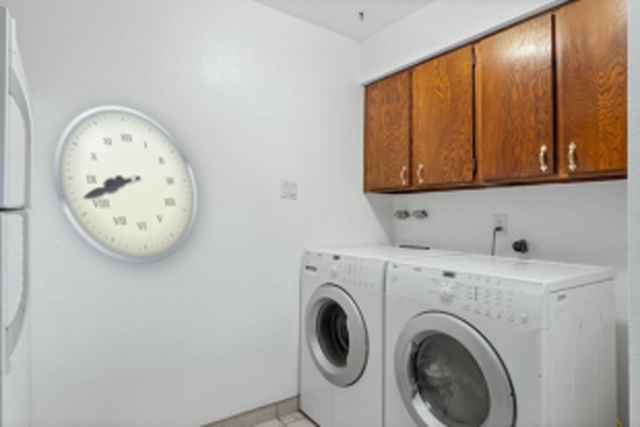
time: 8:42
